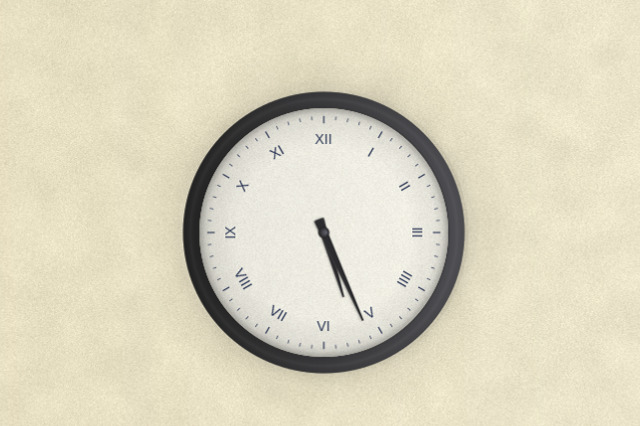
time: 5:26
